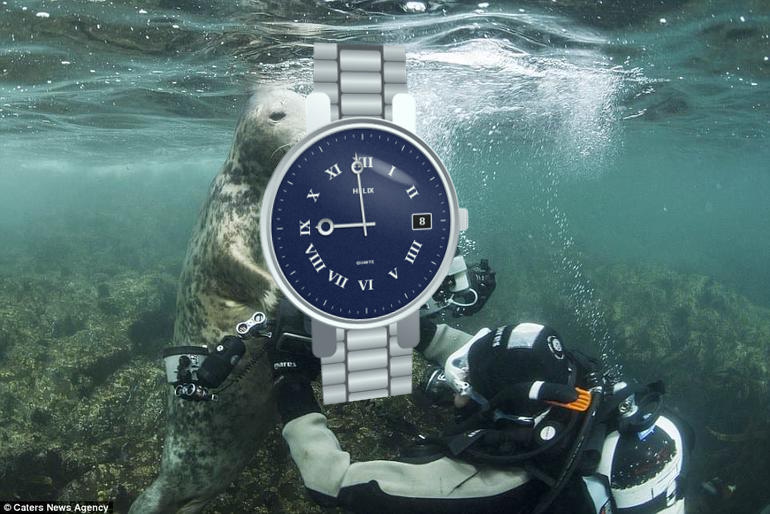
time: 8:59
